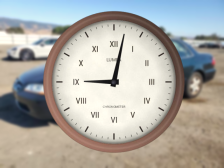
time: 9:02
